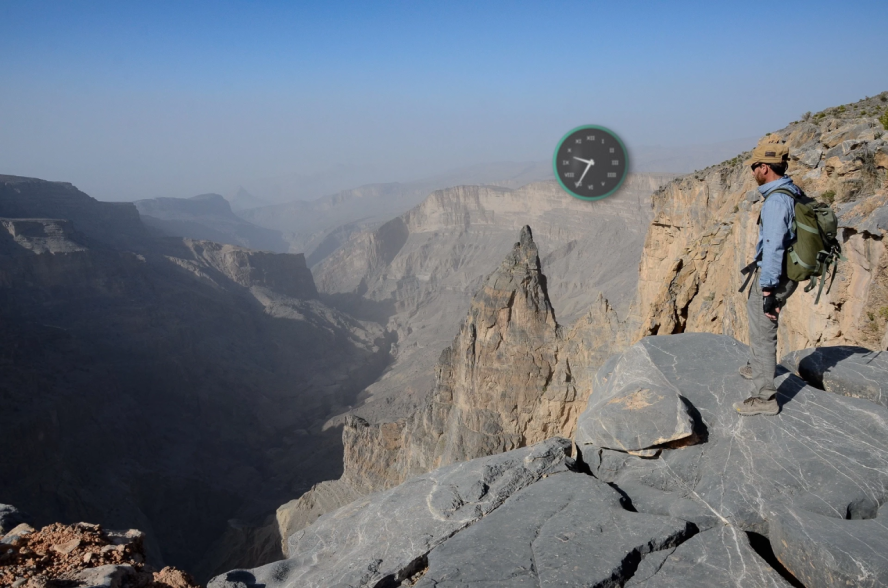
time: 9:35
